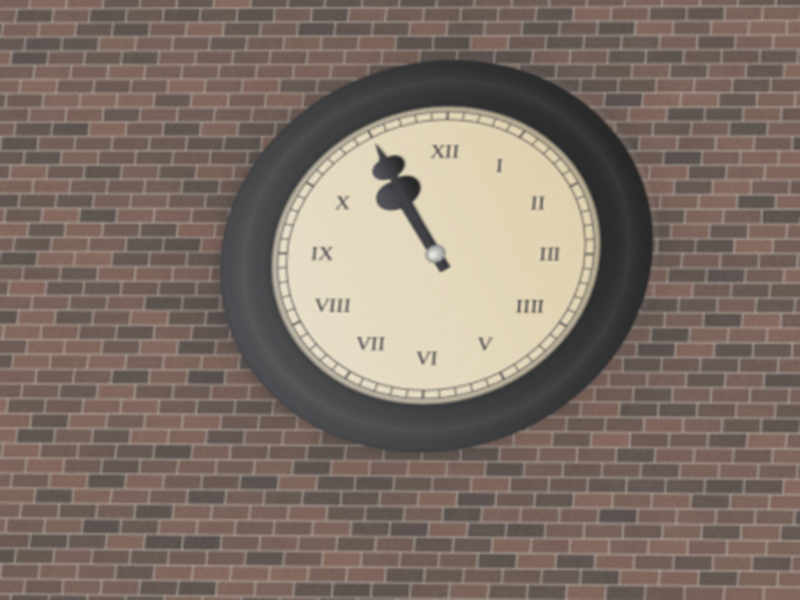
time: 10:55
